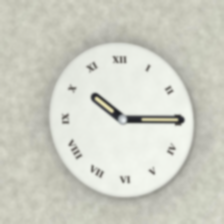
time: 10:15
